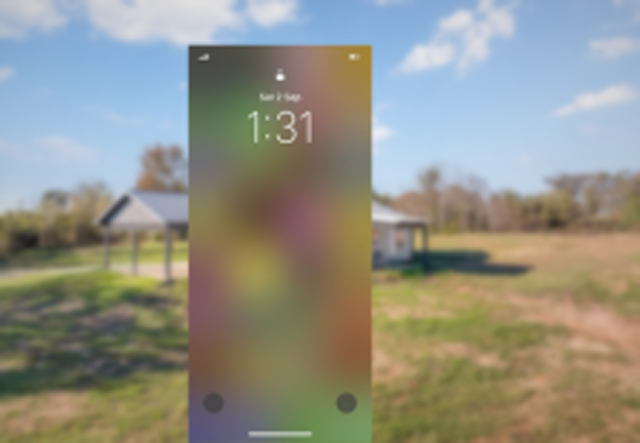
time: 1:31
